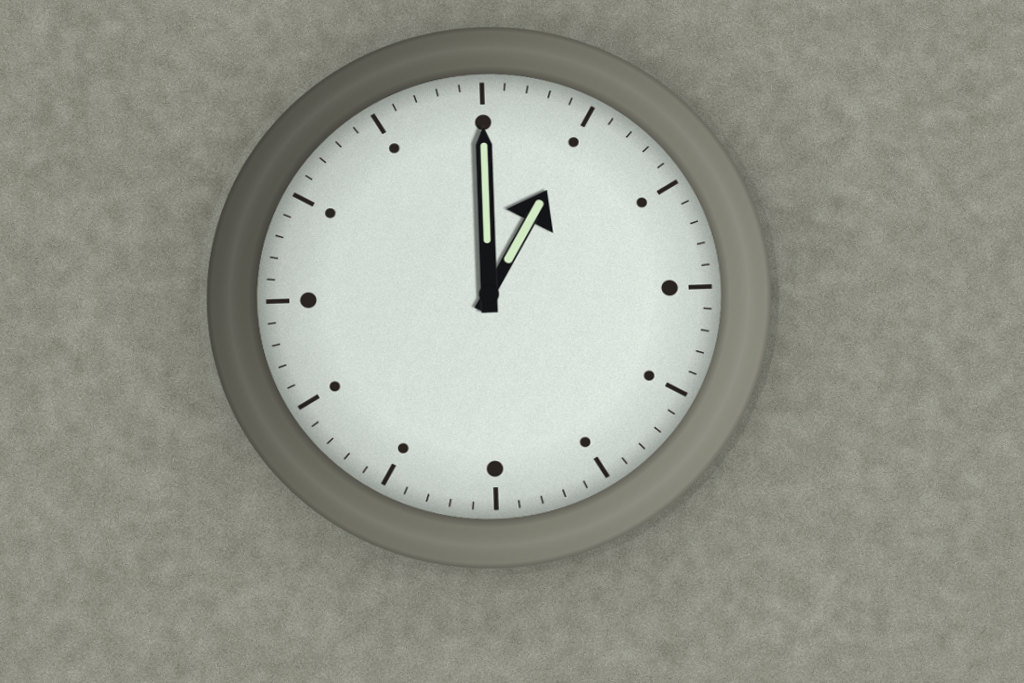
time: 1:00
